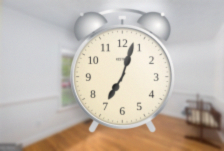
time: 7:03
